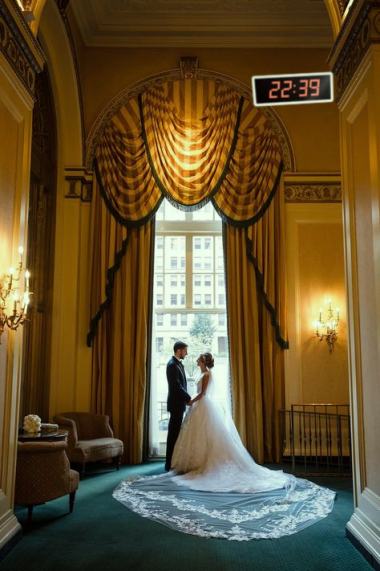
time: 22:39
